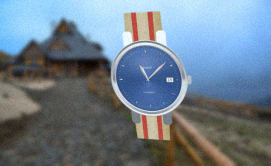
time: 11:08
